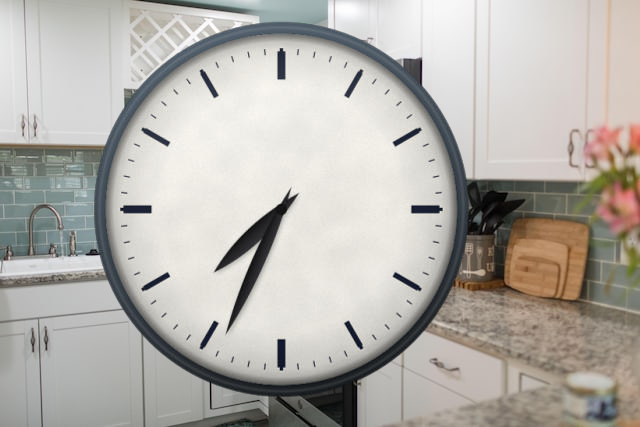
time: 7:34
